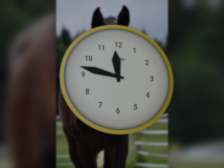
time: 11:47
